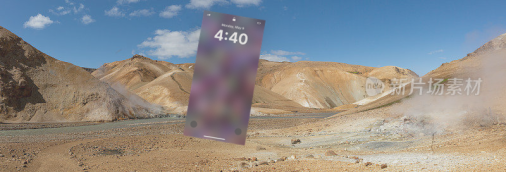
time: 4:40
